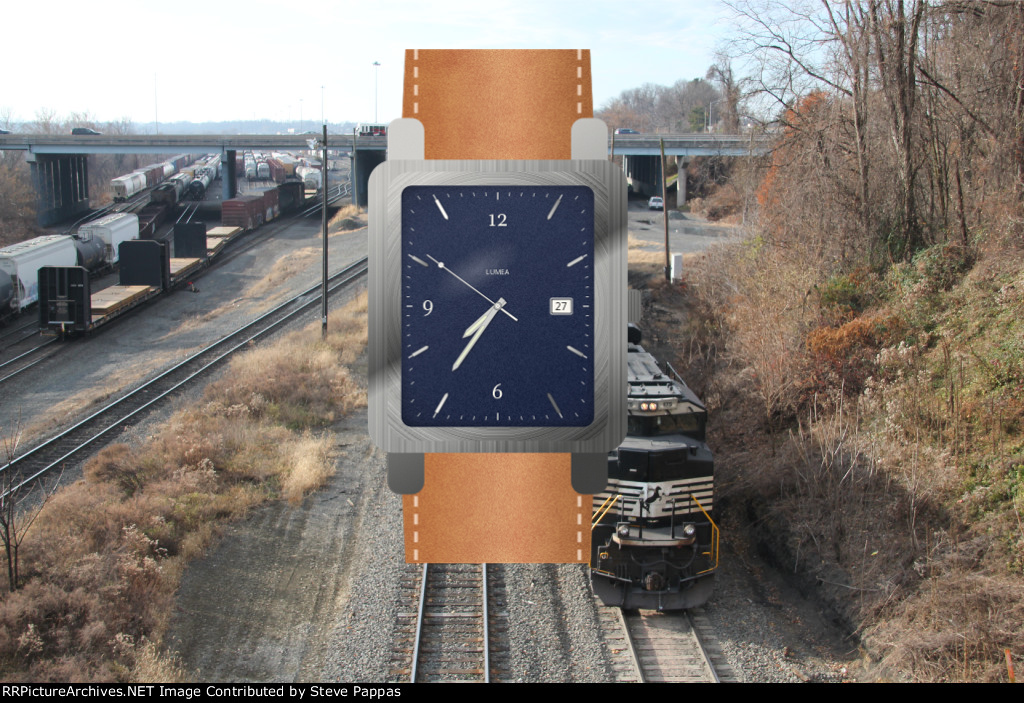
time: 7:35:51
